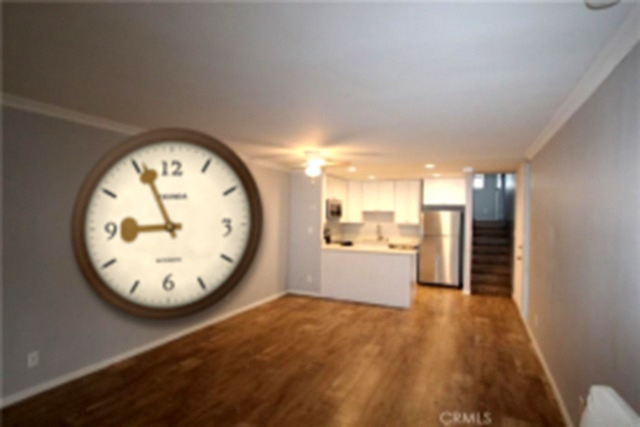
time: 8:56
